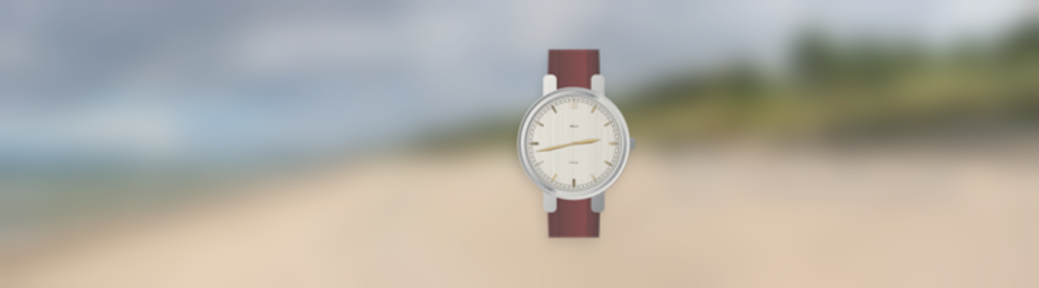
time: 2:43
